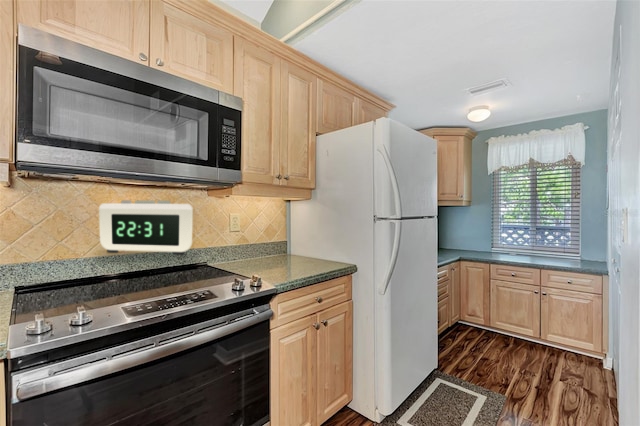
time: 22:31
